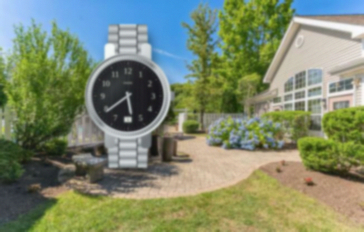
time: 5:39
